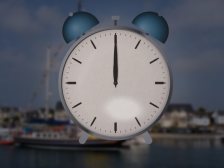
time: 12:00
